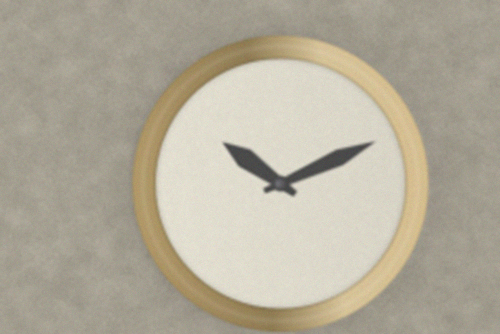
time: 10:11
